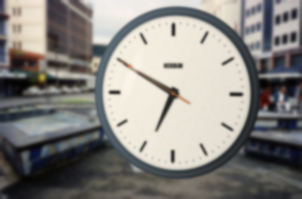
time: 6:49:50
